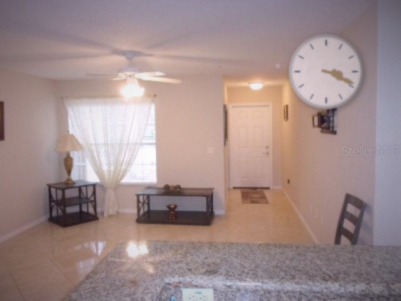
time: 3:19
